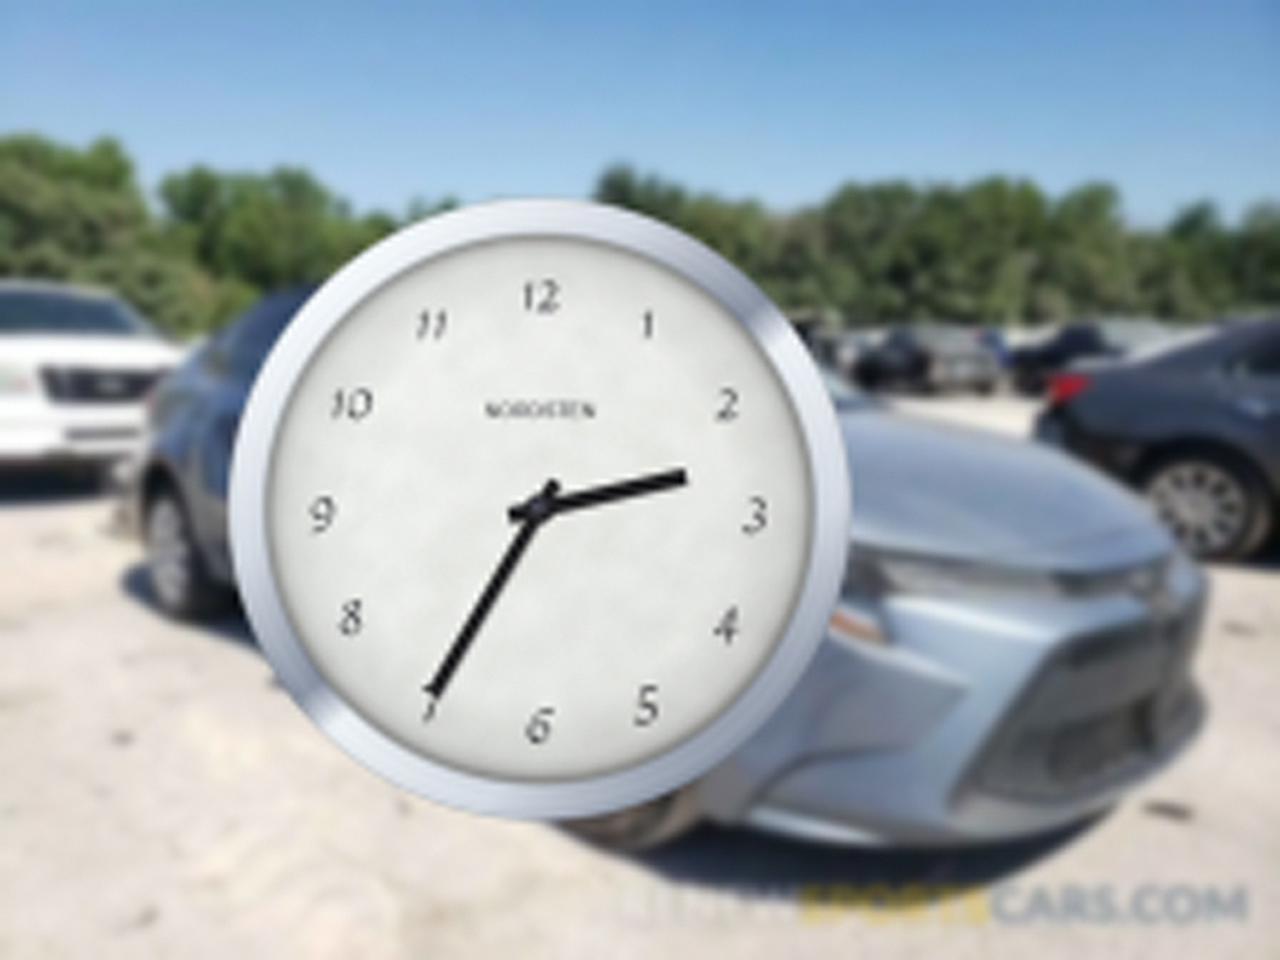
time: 2:35
